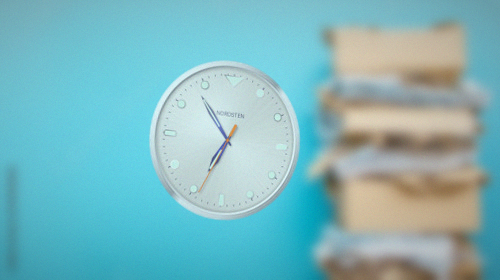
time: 6:53:34
